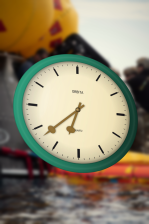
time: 6:38
